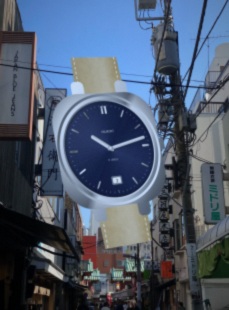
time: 10:13
